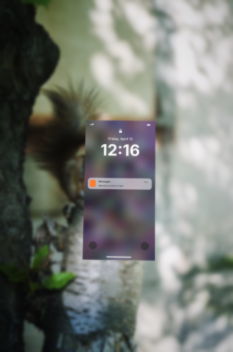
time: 12:16
